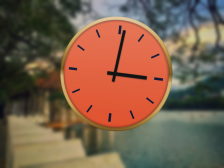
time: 3:01
